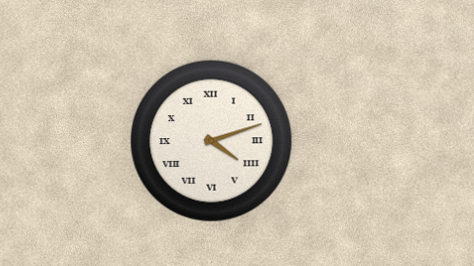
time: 4:12
